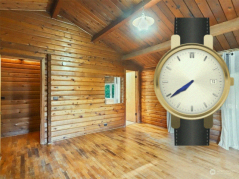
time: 7:39
